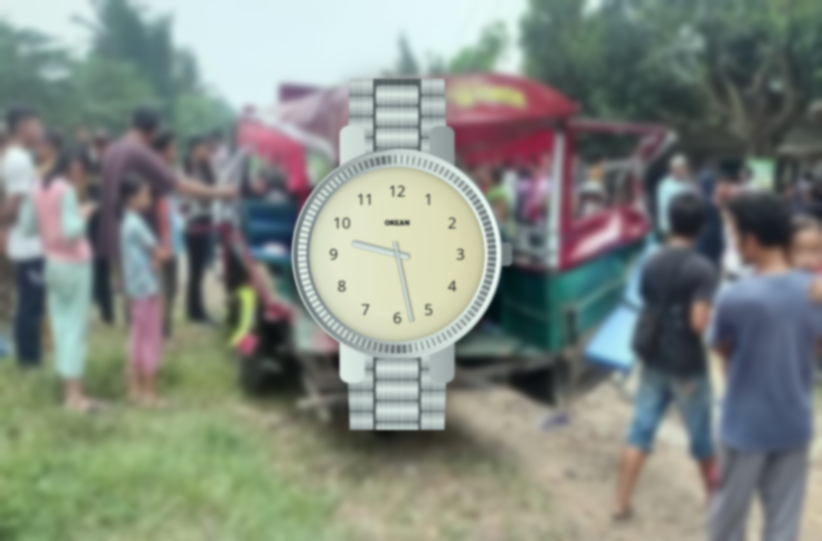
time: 9:28
